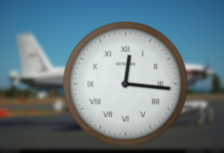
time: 12:16
